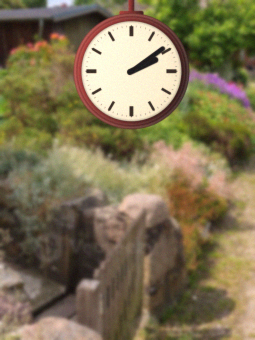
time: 2:09
